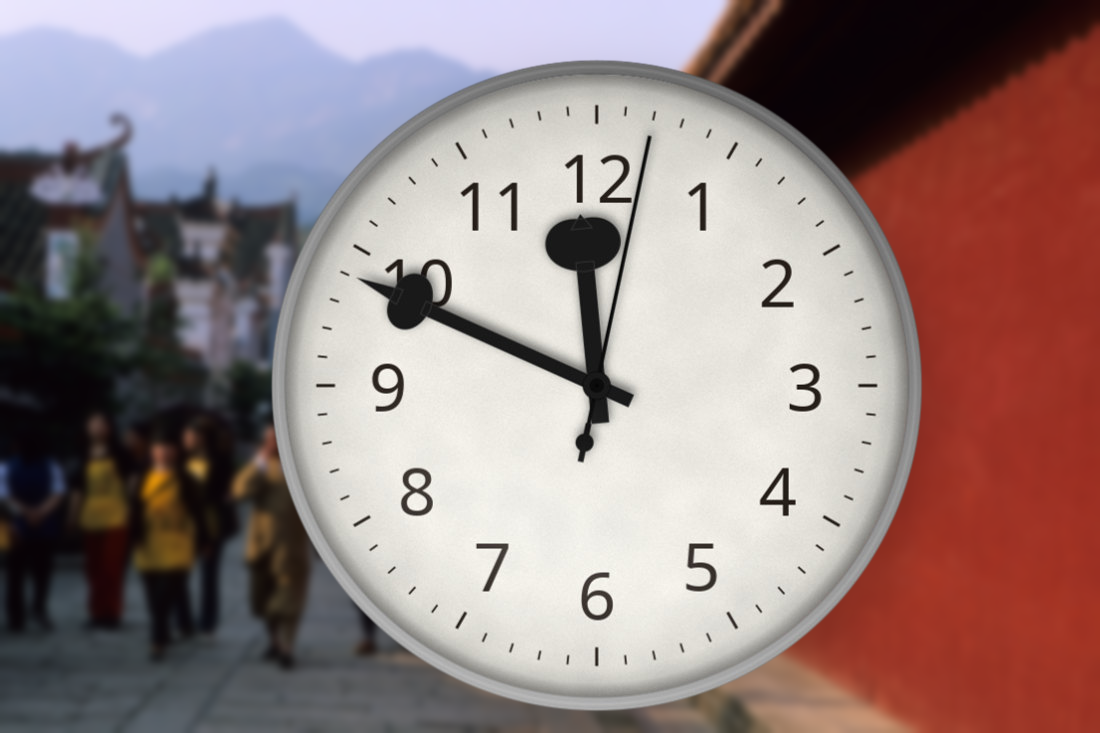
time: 11:49:02
